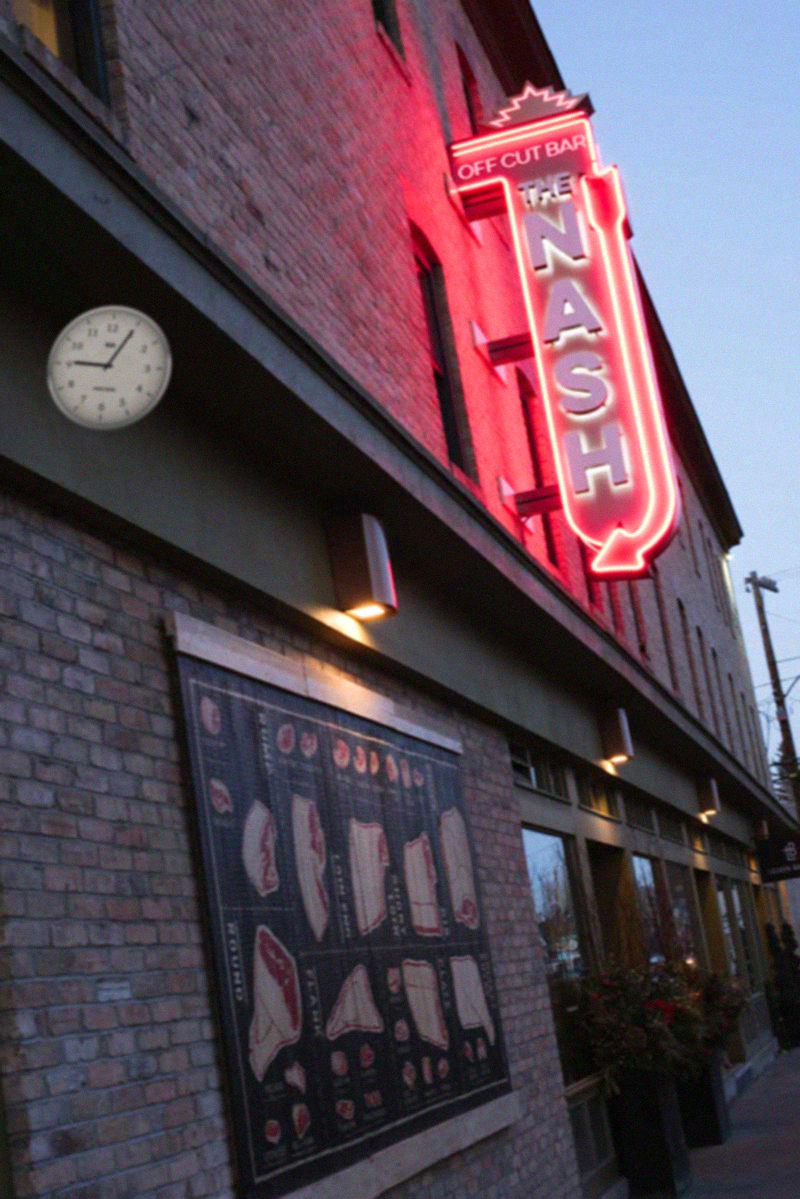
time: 9:05
